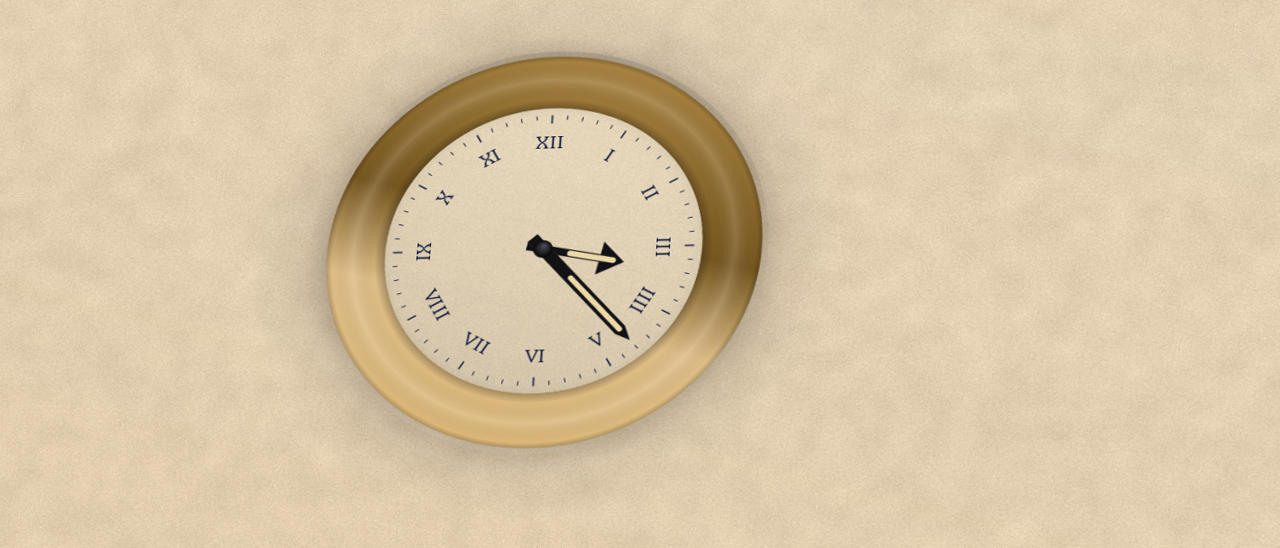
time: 3:23
